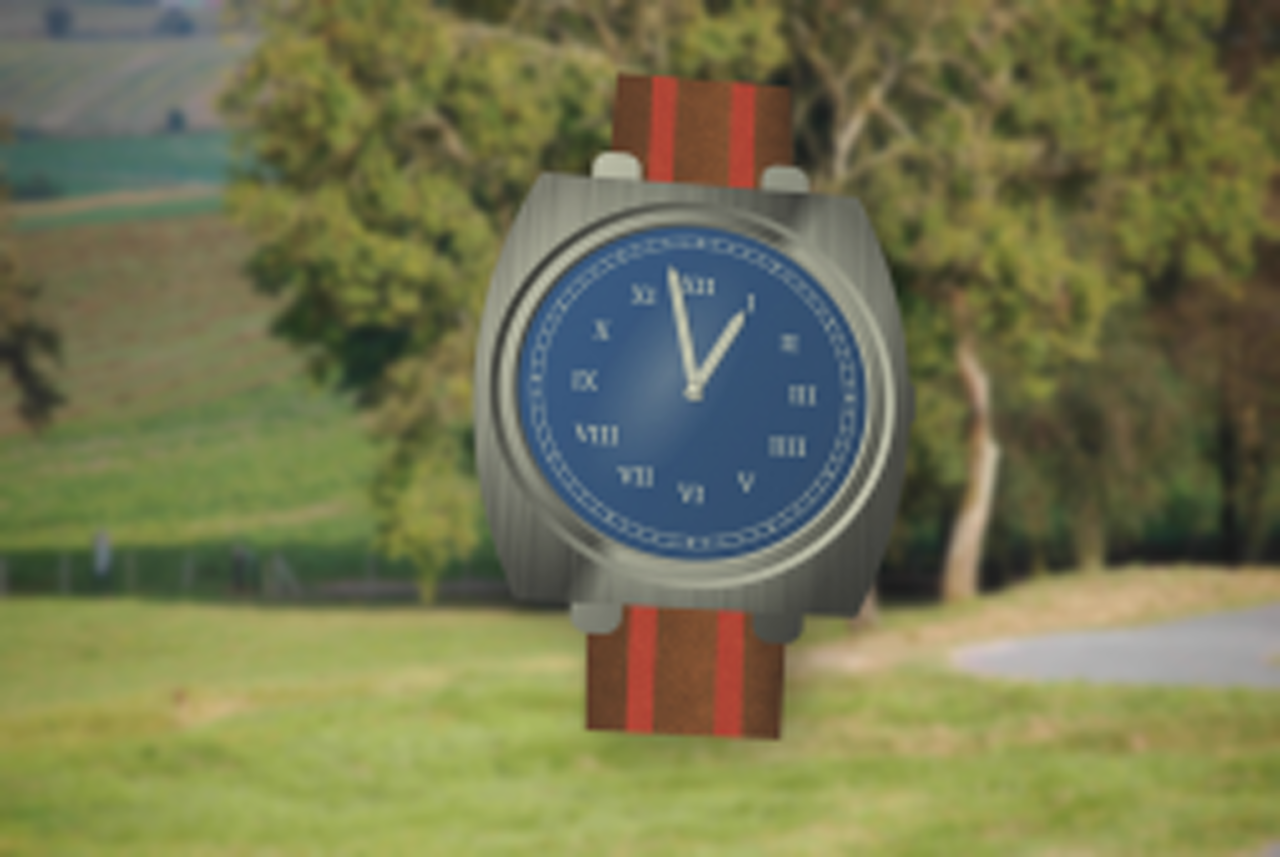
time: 12:58
